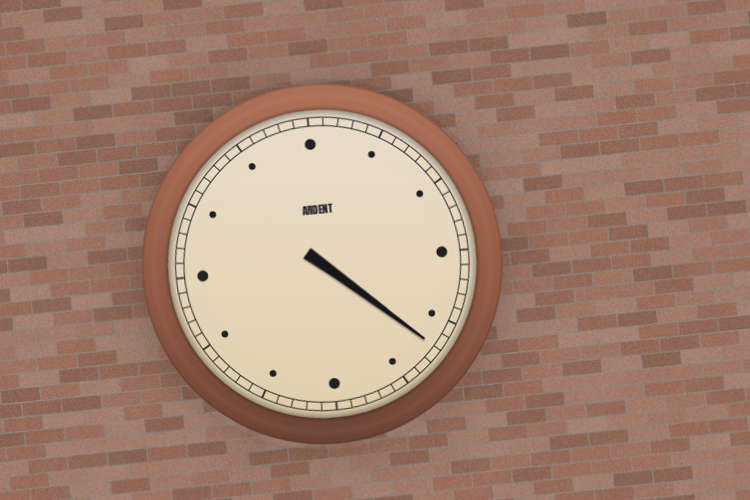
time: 4:22
